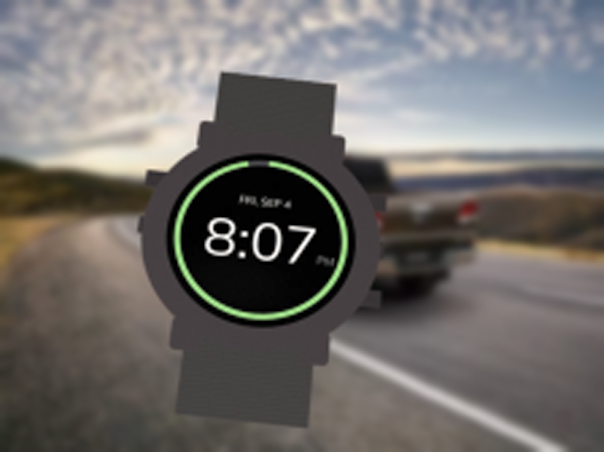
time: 8:07
